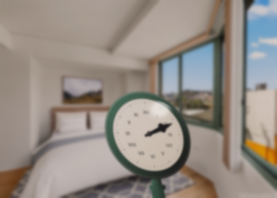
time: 2:11
